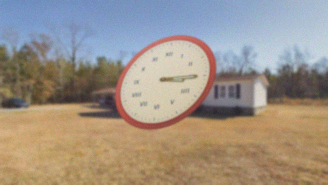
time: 3:15
